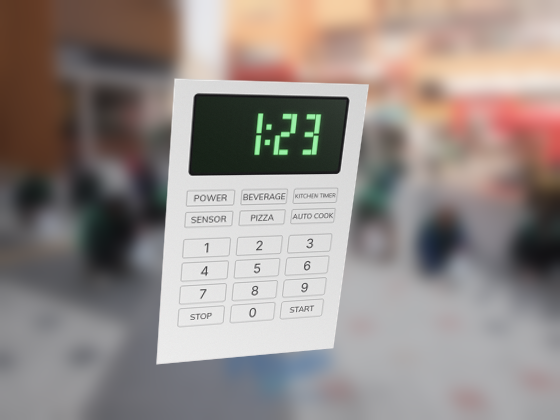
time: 1:23
